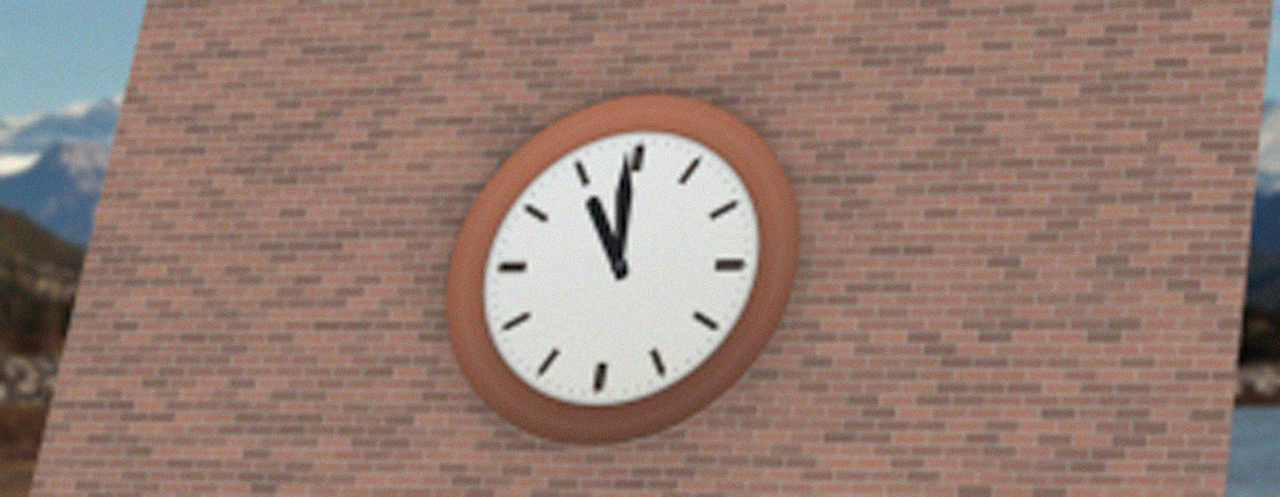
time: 10:59
